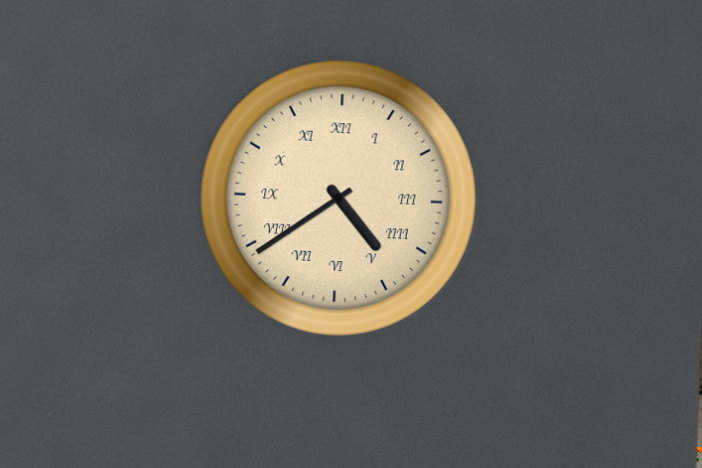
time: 4:39
